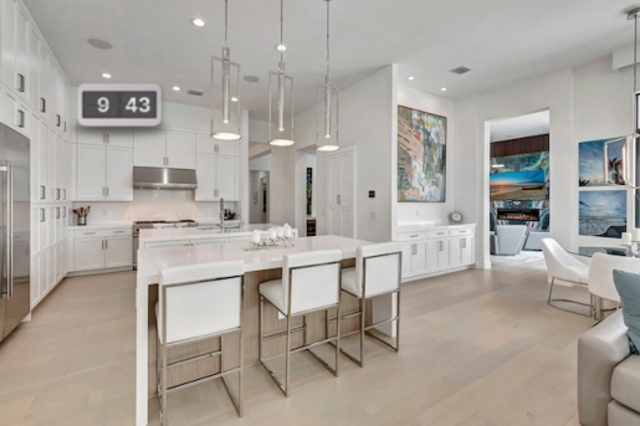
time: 9:43
